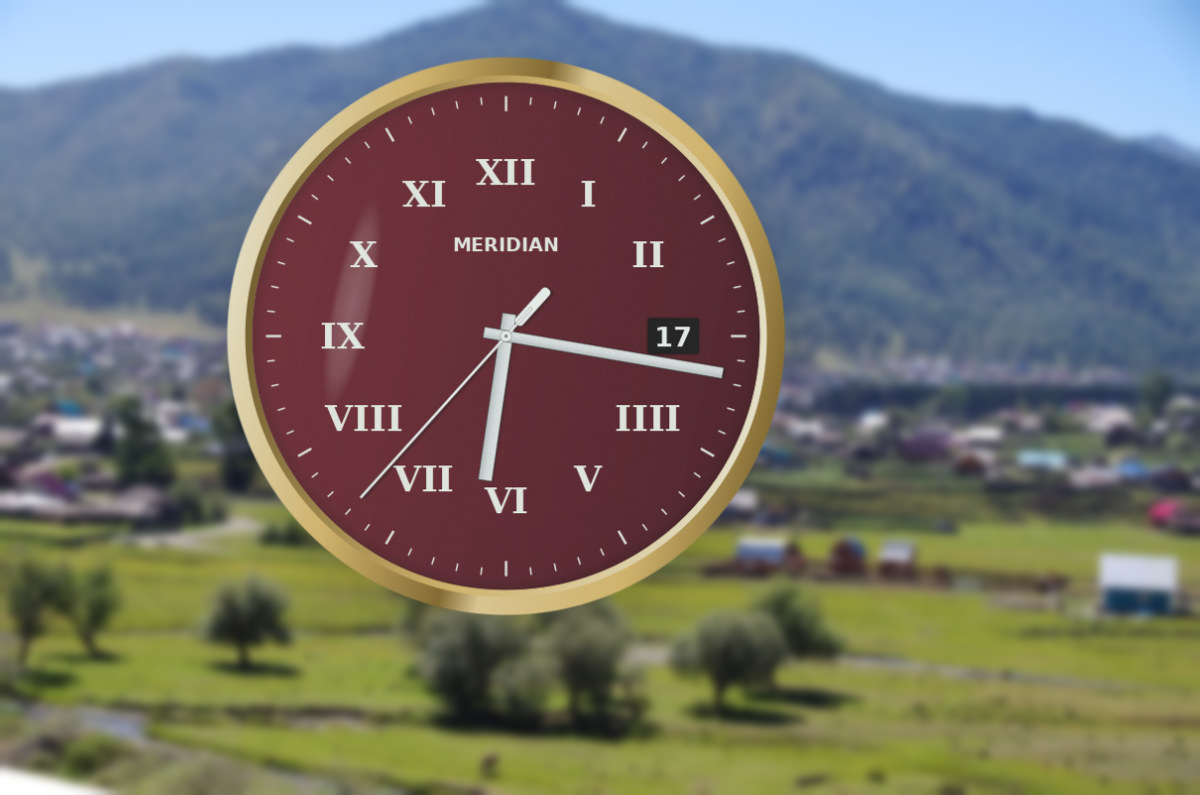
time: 6:16:37
